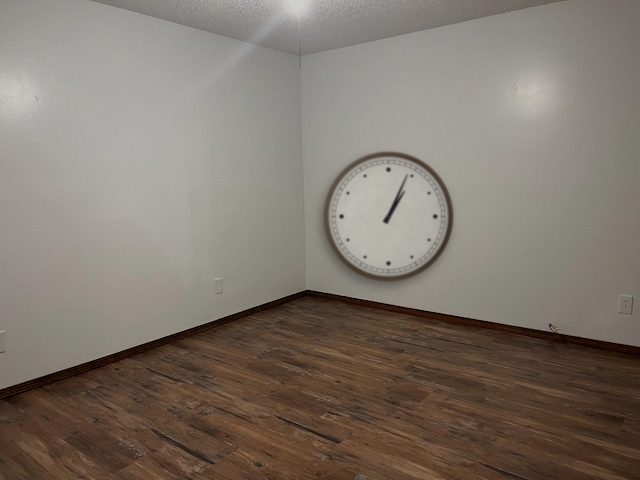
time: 1:04
